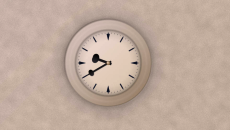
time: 9:40
